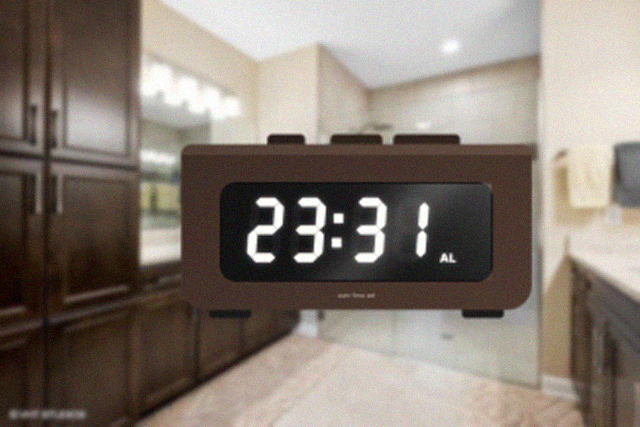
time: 23:31
